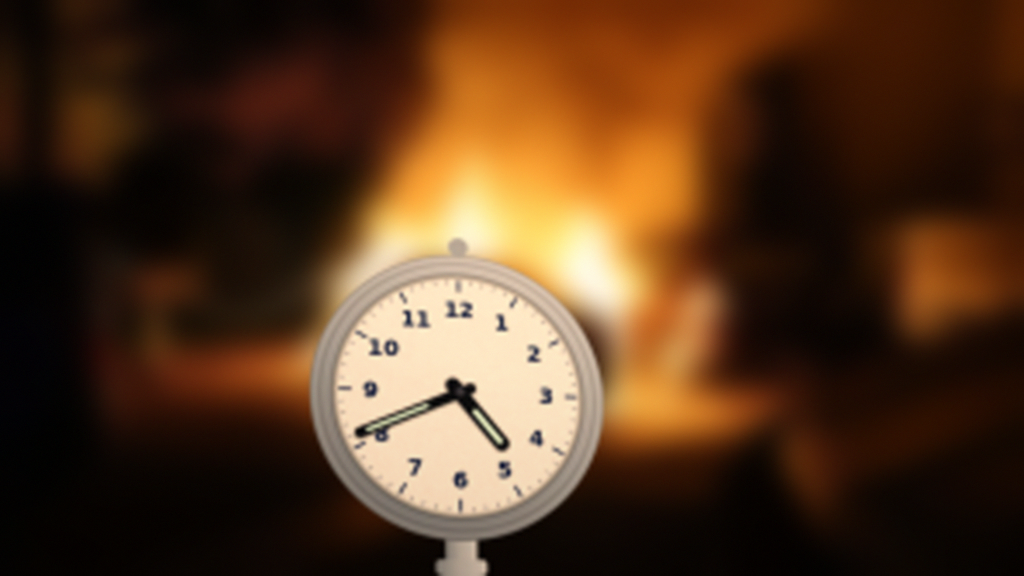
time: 4:41
